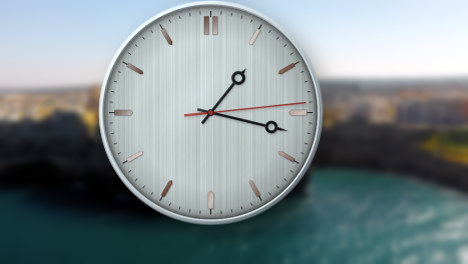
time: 1:17:14
